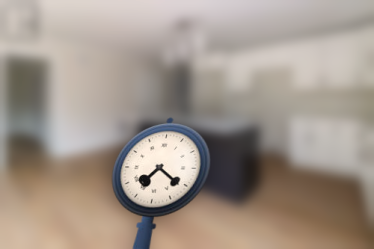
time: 7:21
